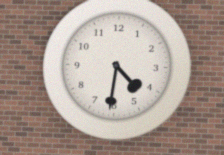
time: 4:31
